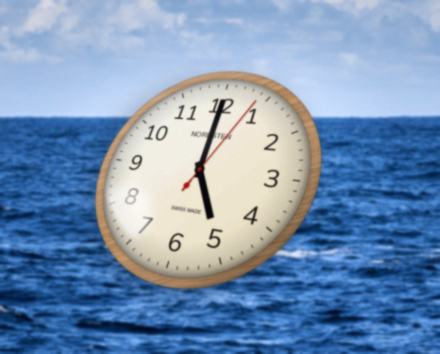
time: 5:00:04
